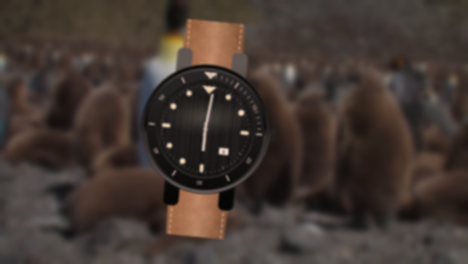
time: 6:01
